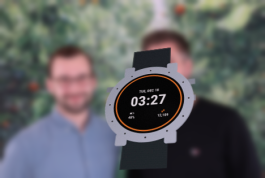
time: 3:27
